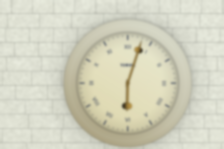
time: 6:03
